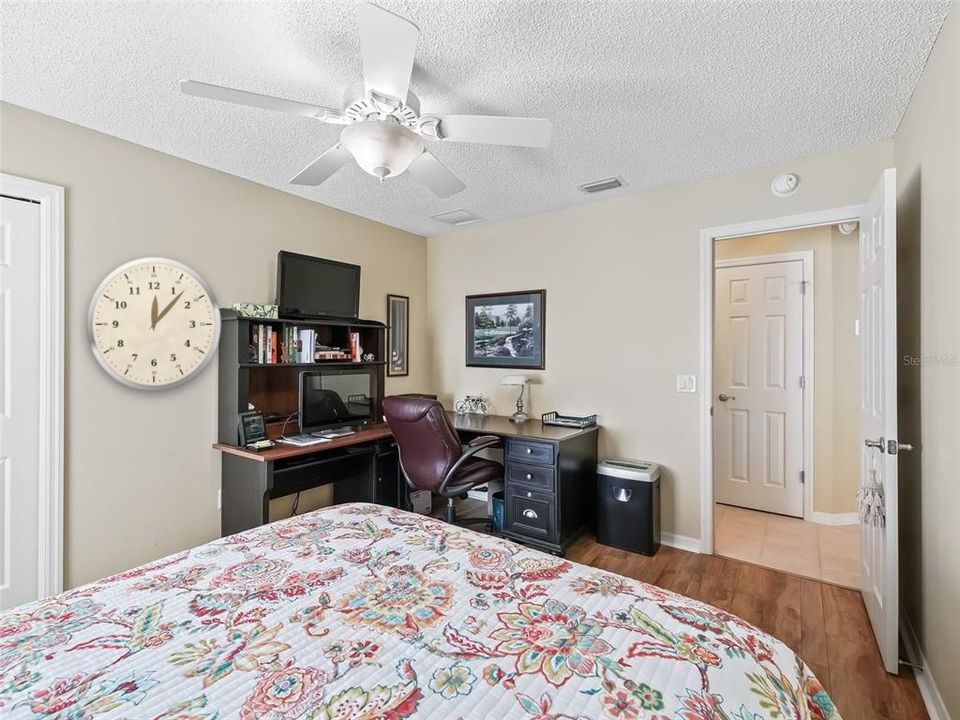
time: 12:07
